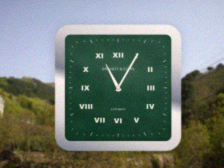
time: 11:05
